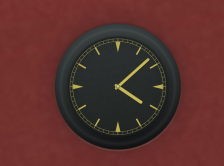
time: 4:08
